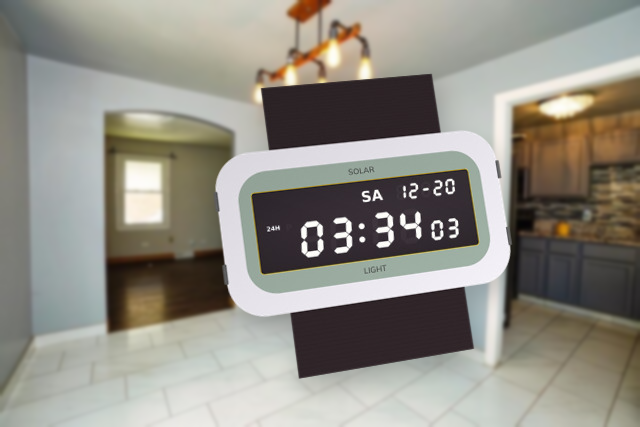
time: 3:34:03
